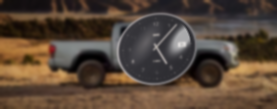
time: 5:07
